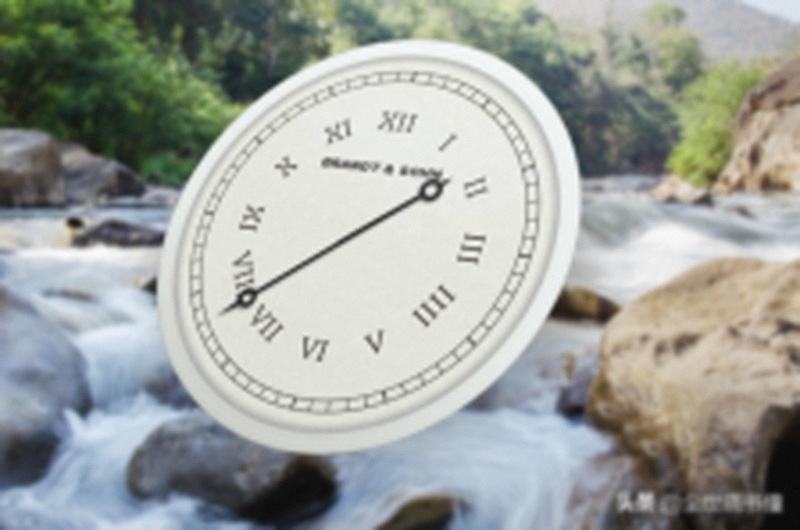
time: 1:38
